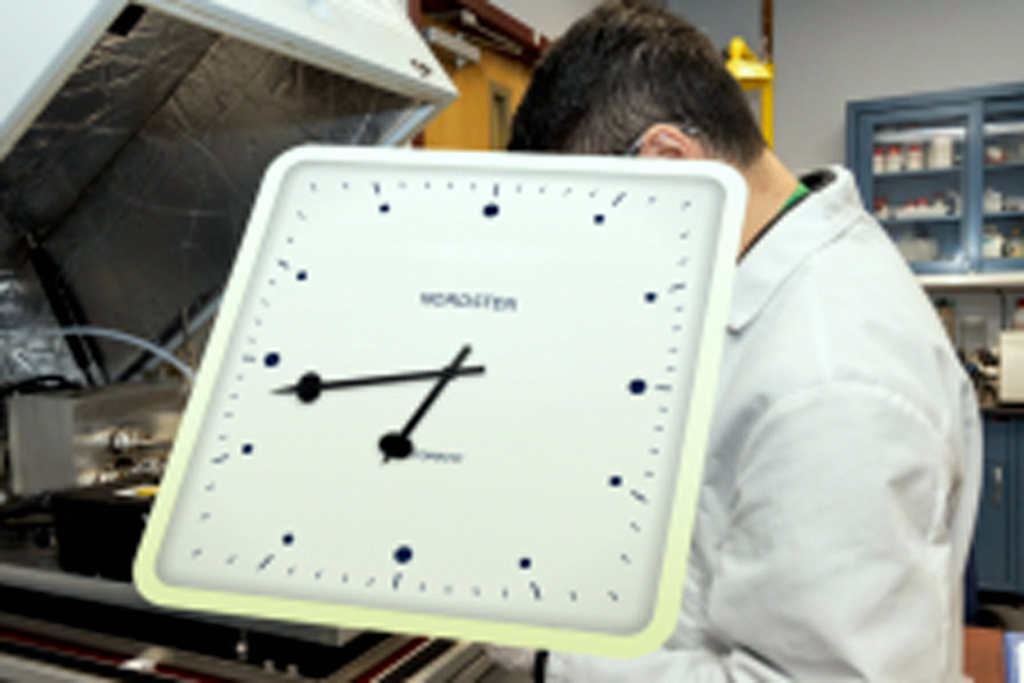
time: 6:43
